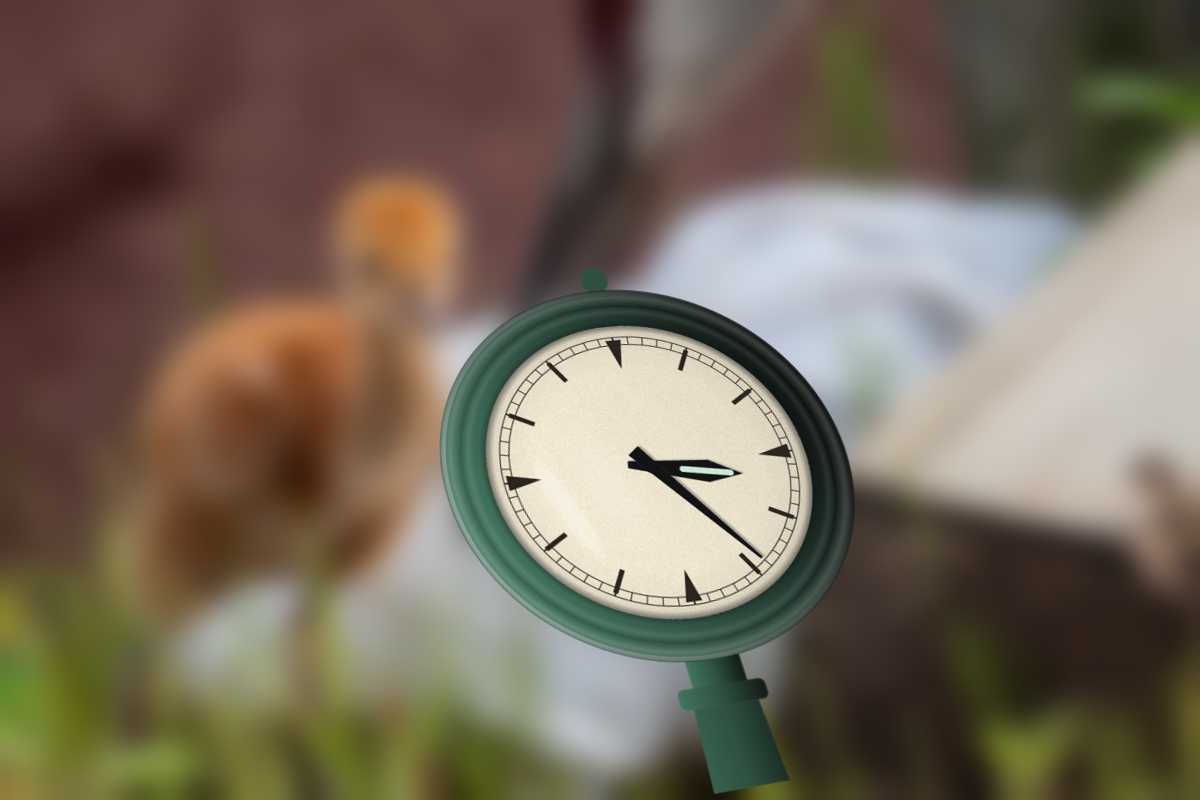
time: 3:24
